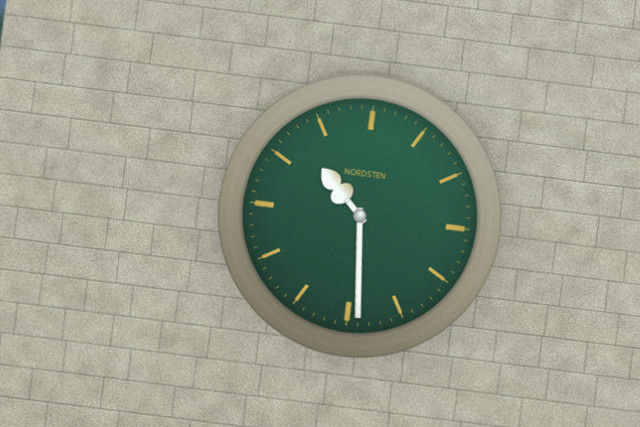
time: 10:29
